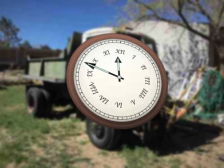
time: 11:48
